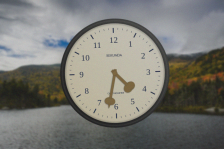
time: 4:32
